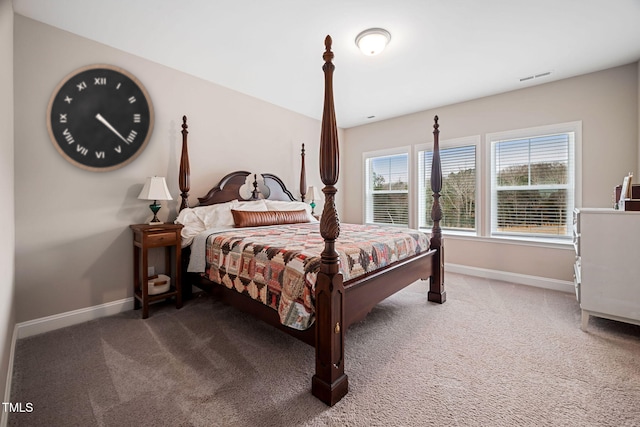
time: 4:22
